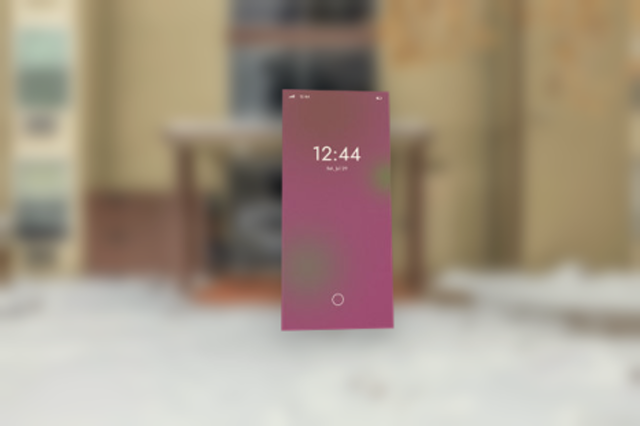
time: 12:44
